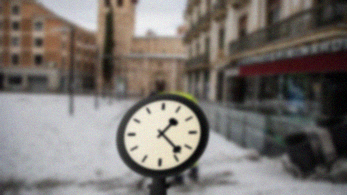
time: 1:23
